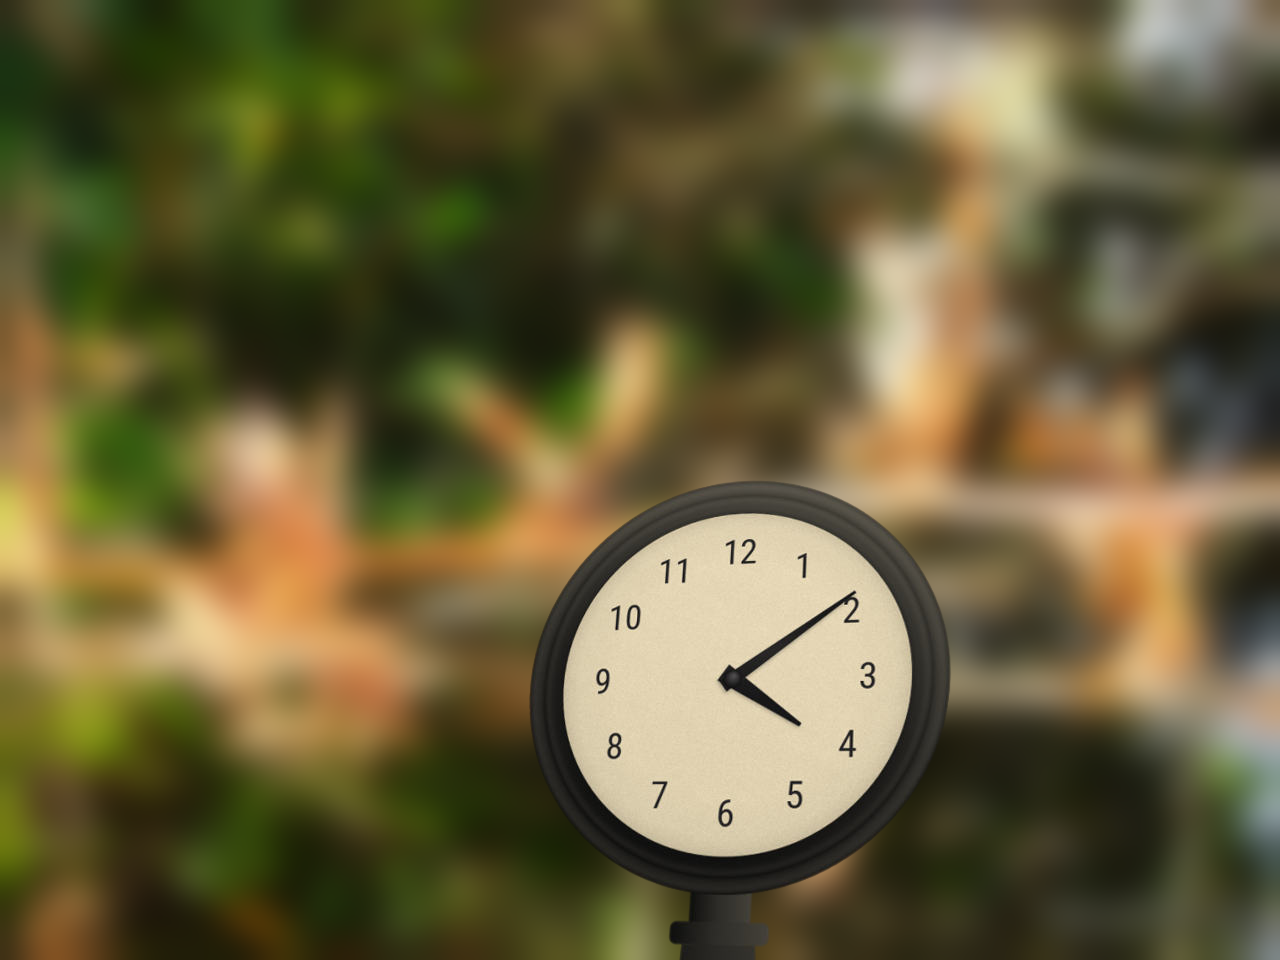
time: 4:09
